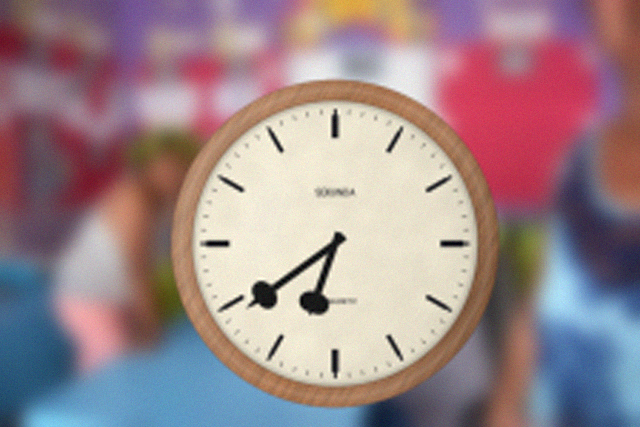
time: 6:39
